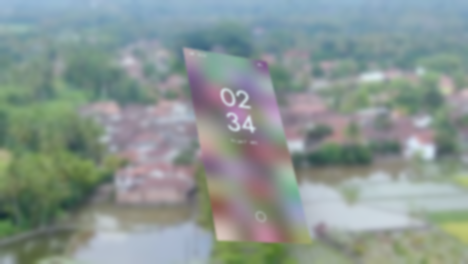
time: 2:34
